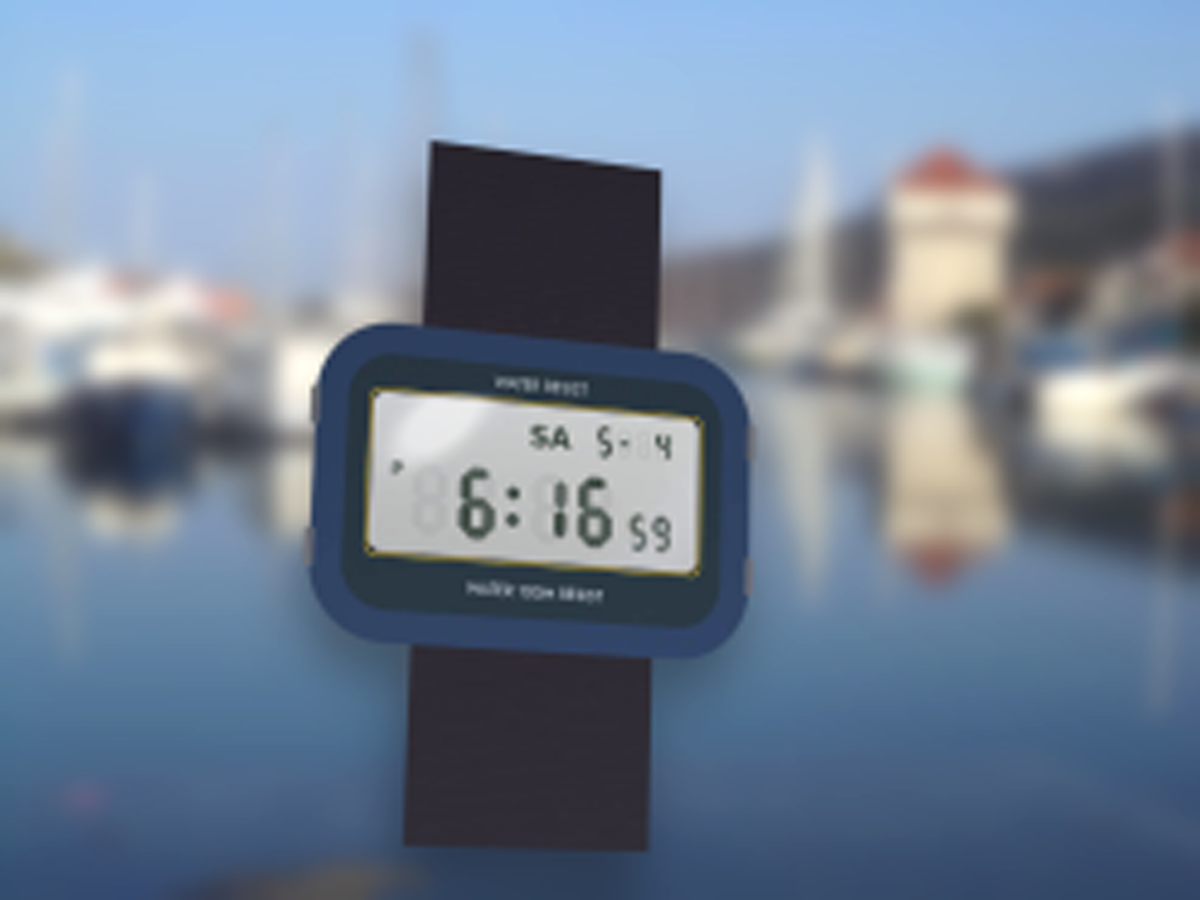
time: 6:16:59
